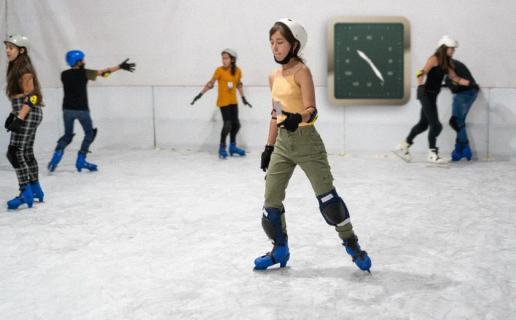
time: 10:24
